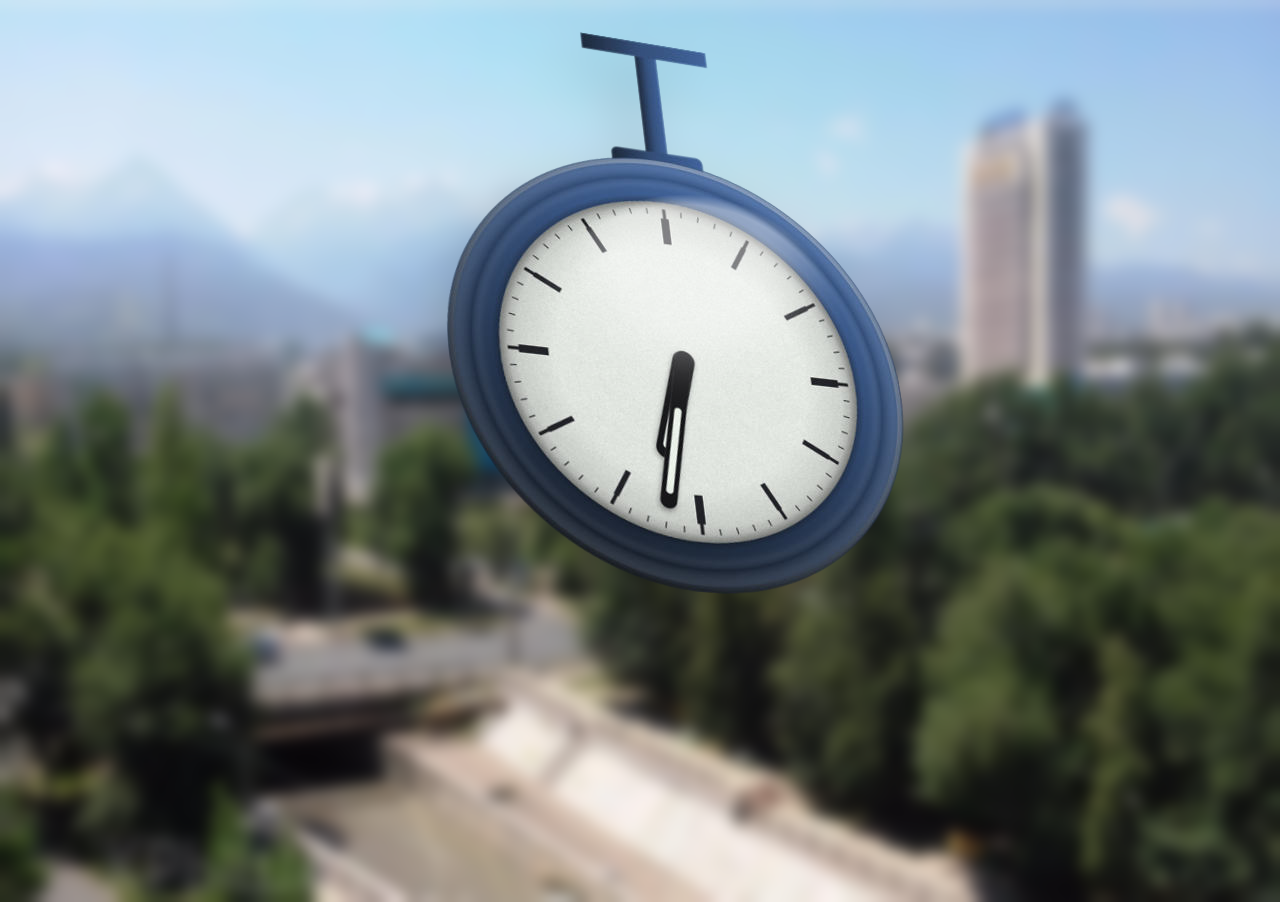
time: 6:32
